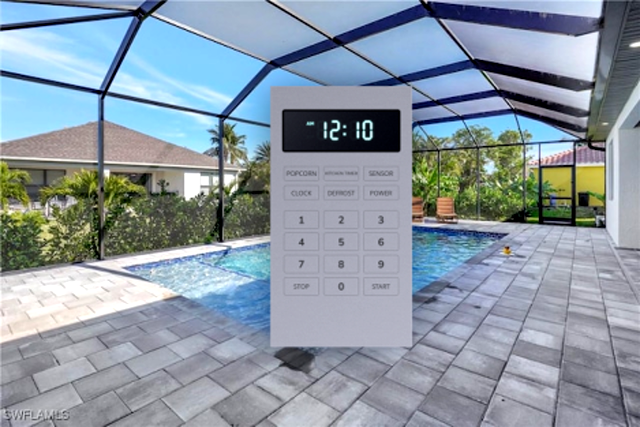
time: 12:10
